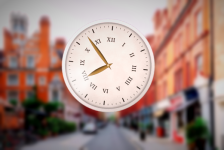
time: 7:53
